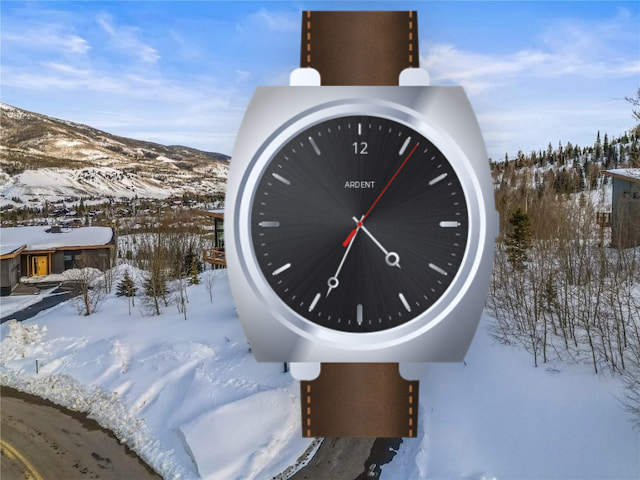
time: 4:34:06
